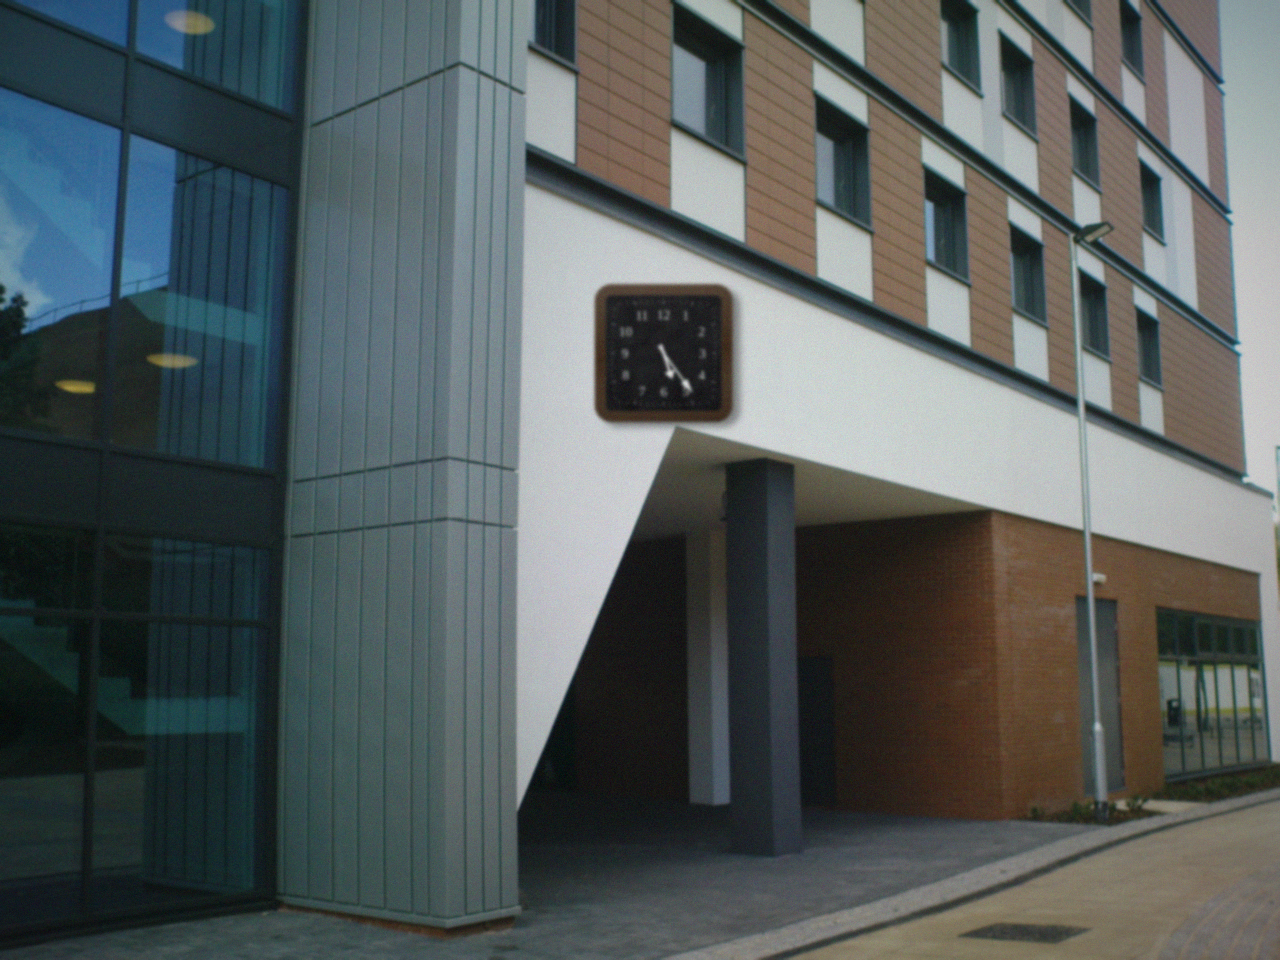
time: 5:24
